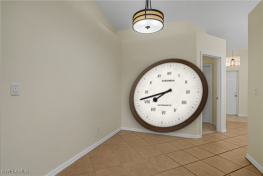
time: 7:42
